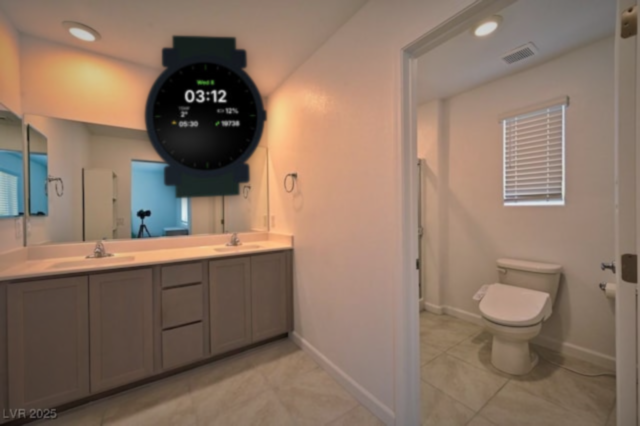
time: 3:12
